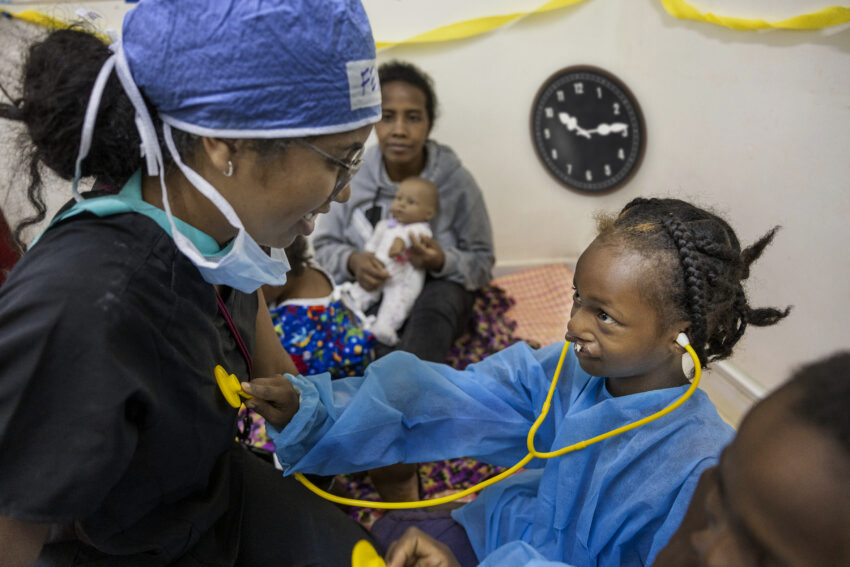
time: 10:14
